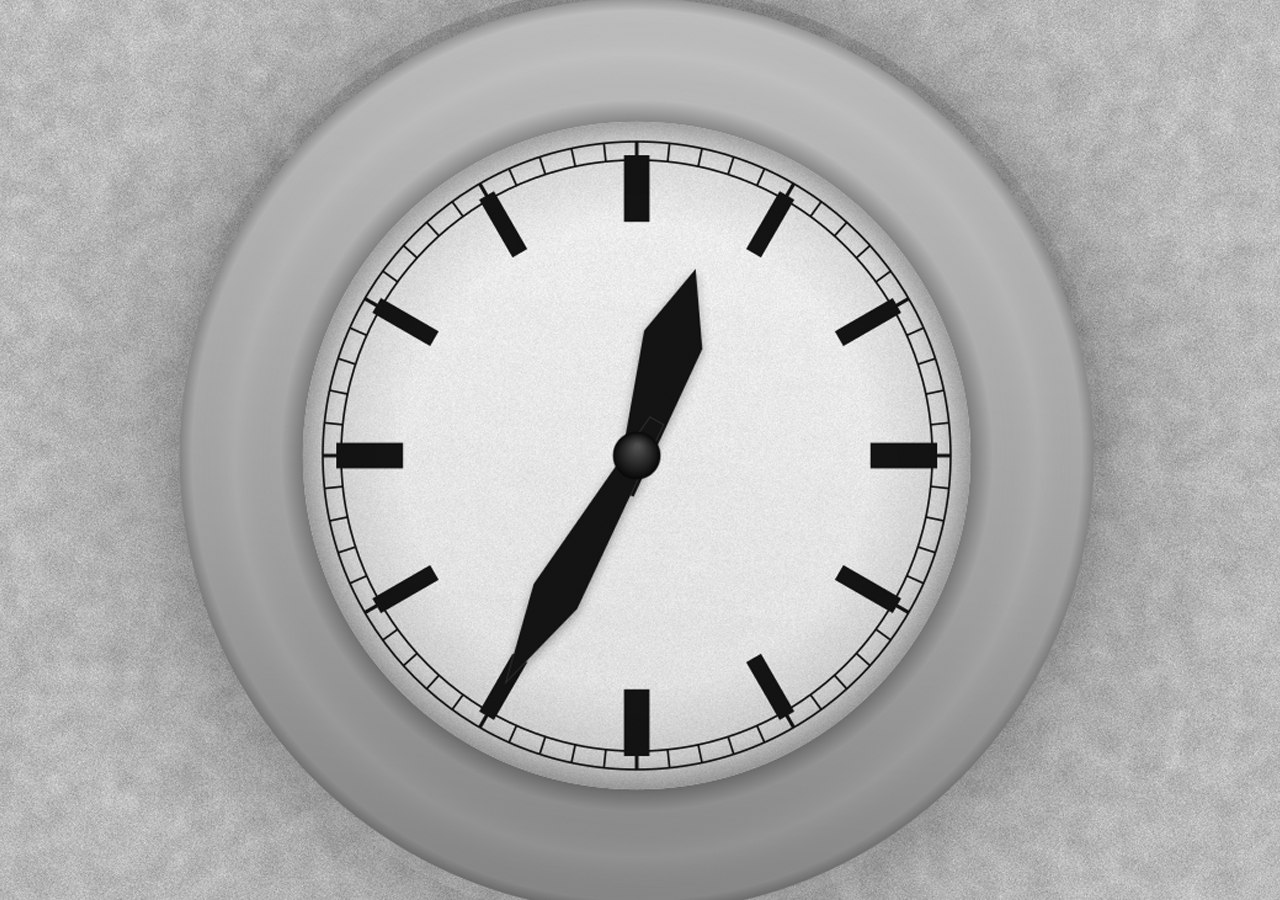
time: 12:35
